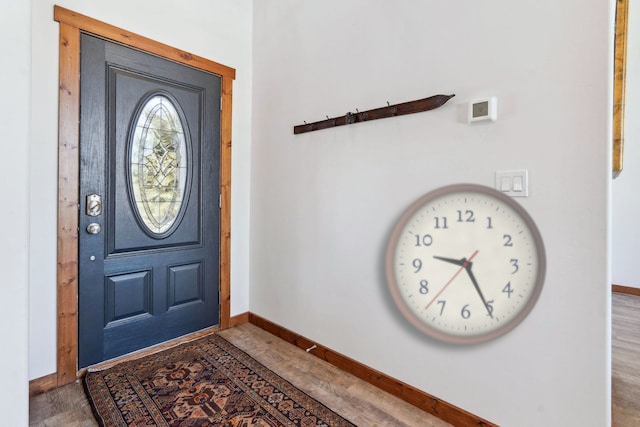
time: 9:25:37
